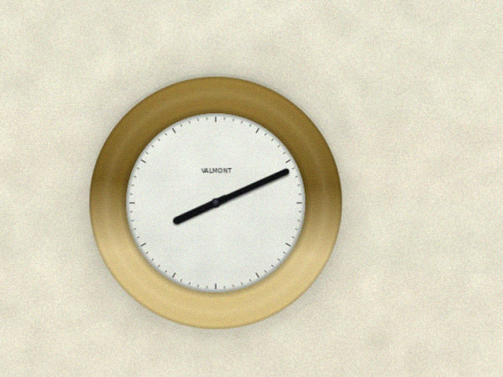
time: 8:11
